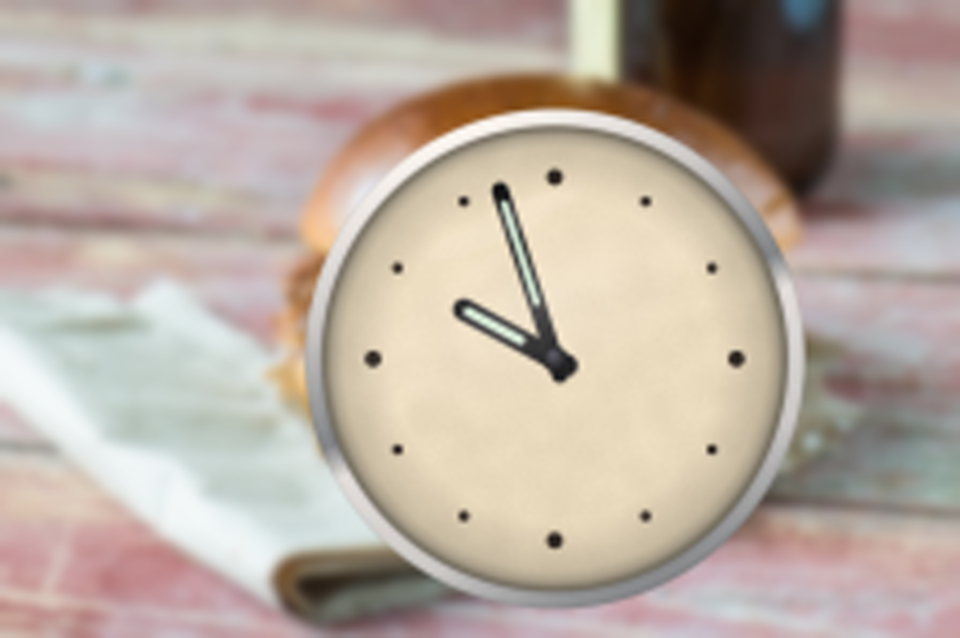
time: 9:57
